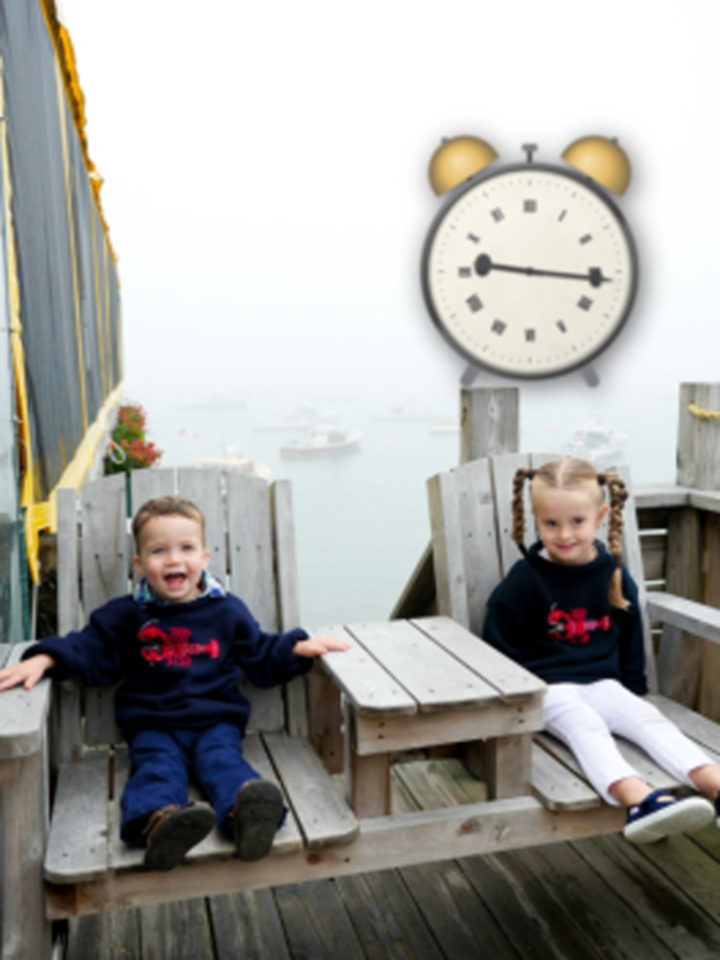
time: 9:16
